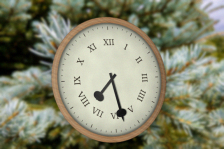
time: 7:28
